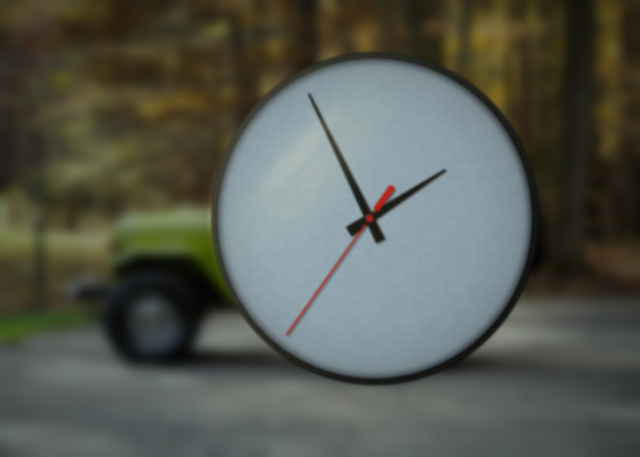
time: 1:55:36
